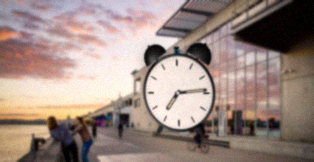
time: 7:14
